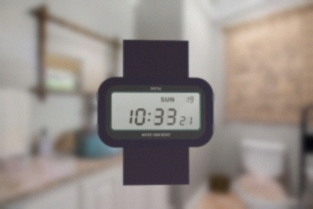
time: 10:33
